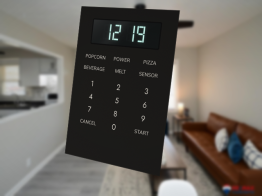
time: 12:19
